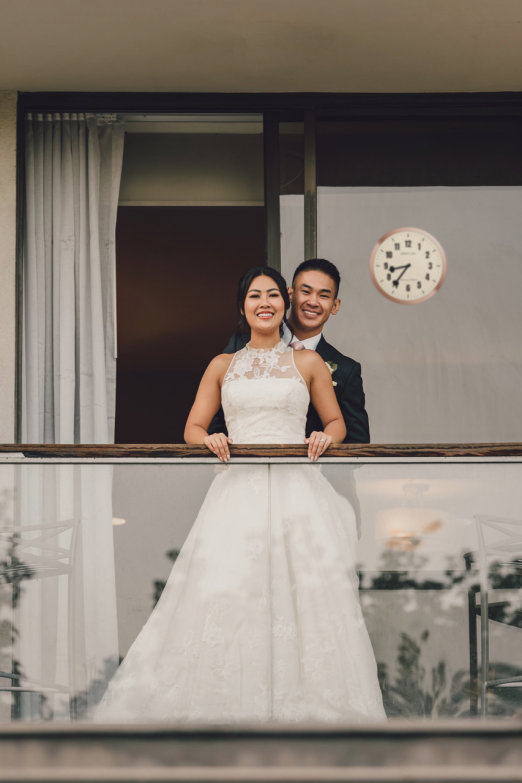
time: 8:36
